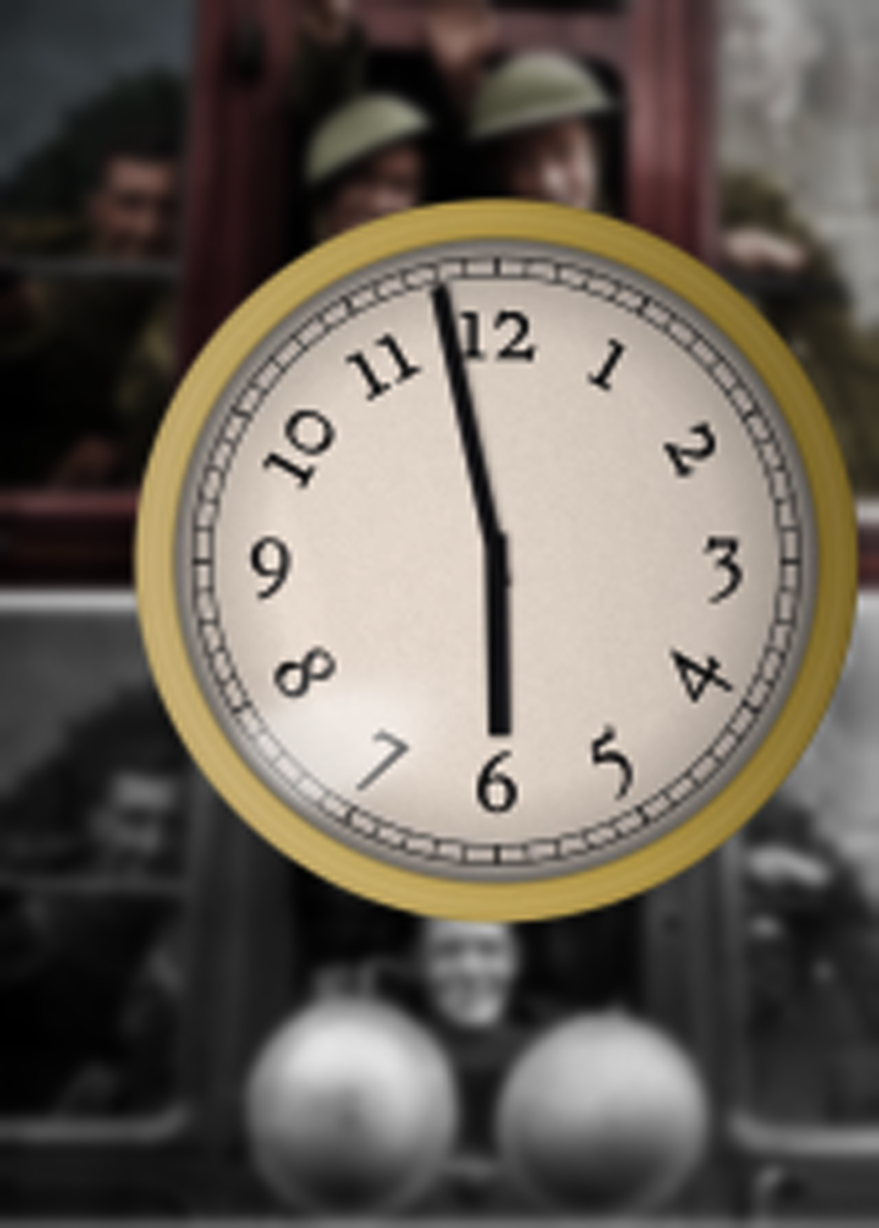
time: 5:58
